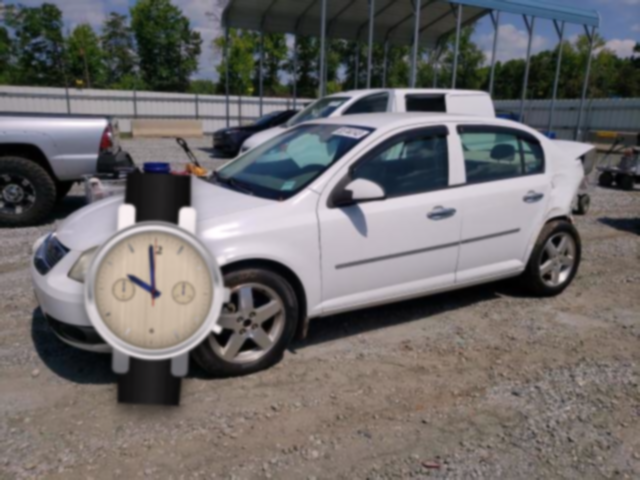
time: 9:59
